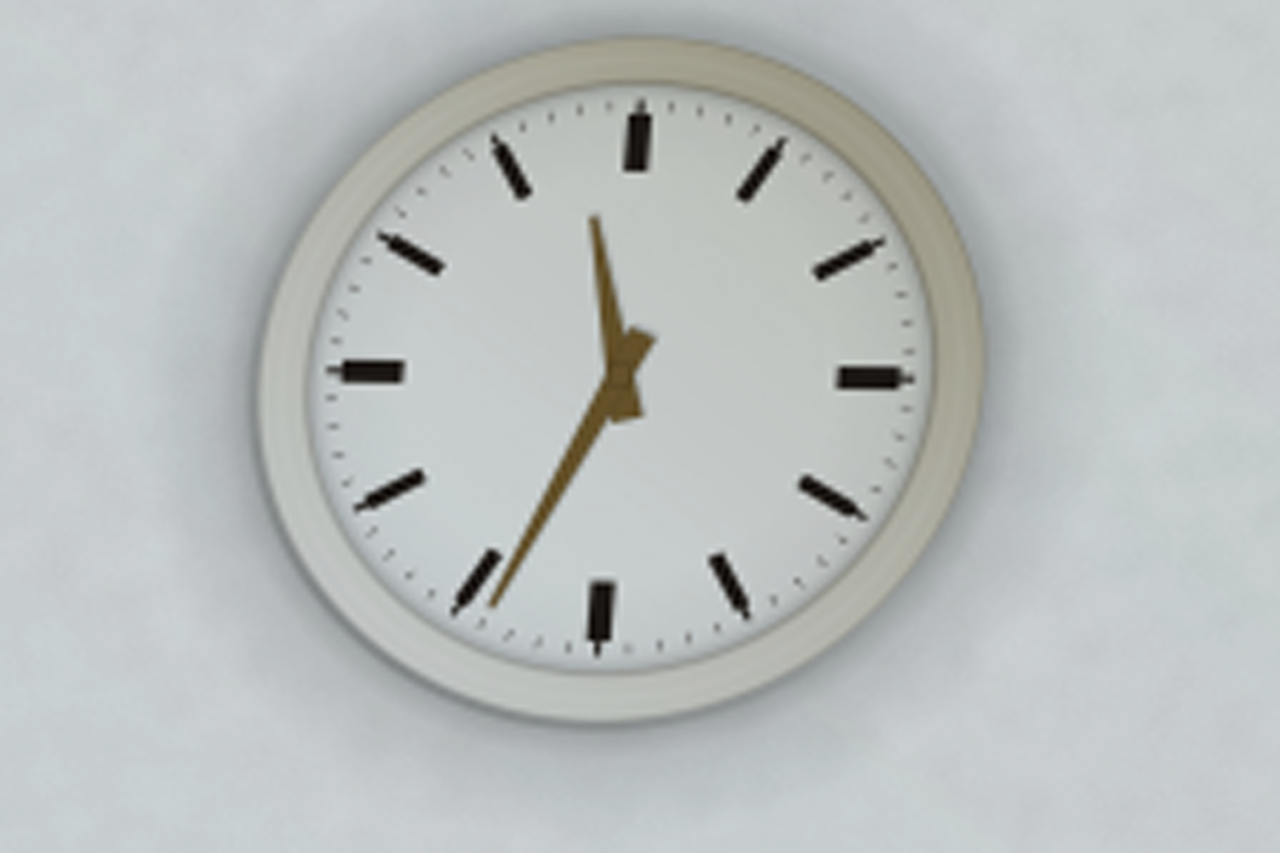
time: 11:34
